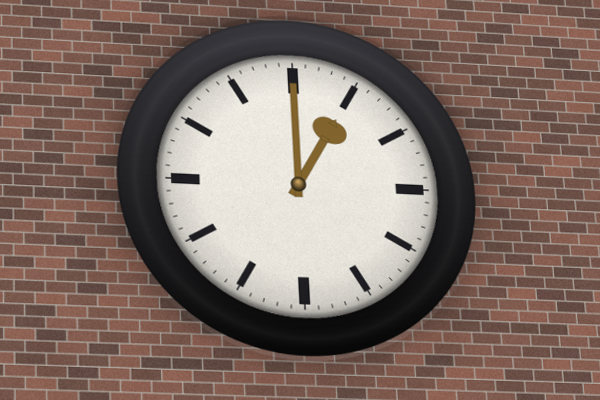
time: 1:00
